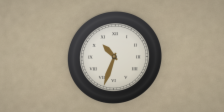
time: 10:33
